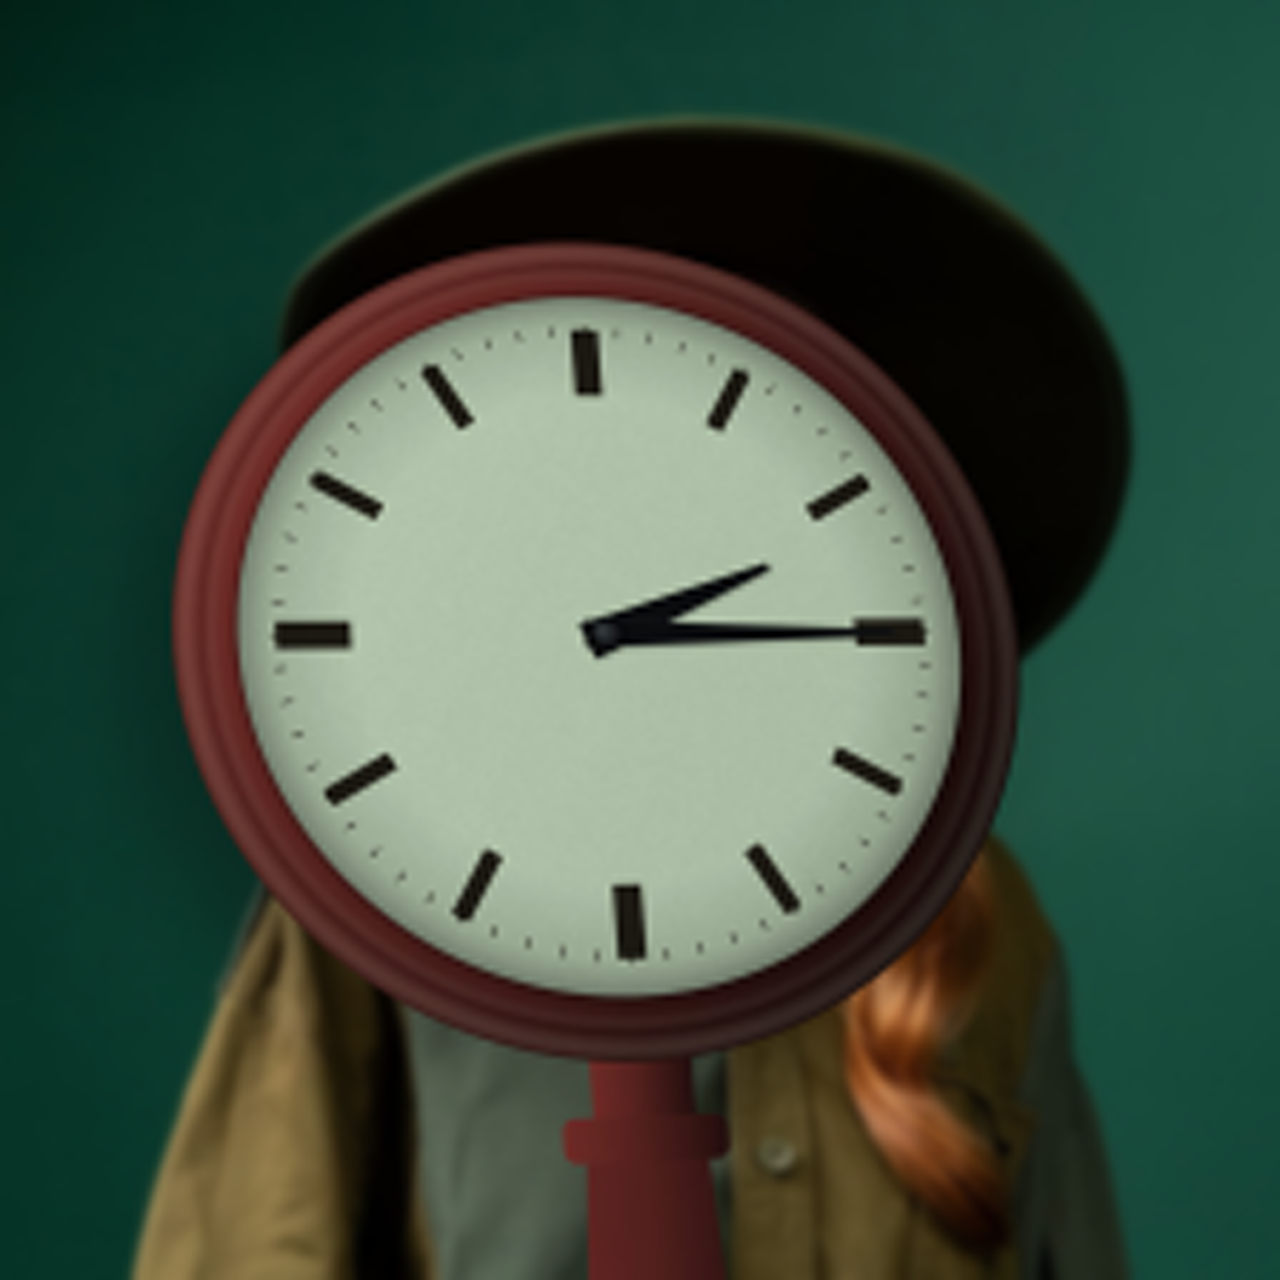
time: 2:15
